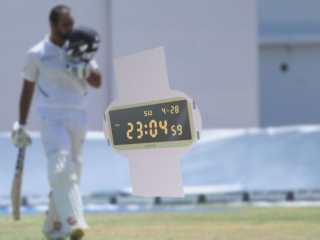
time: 23:04:59
